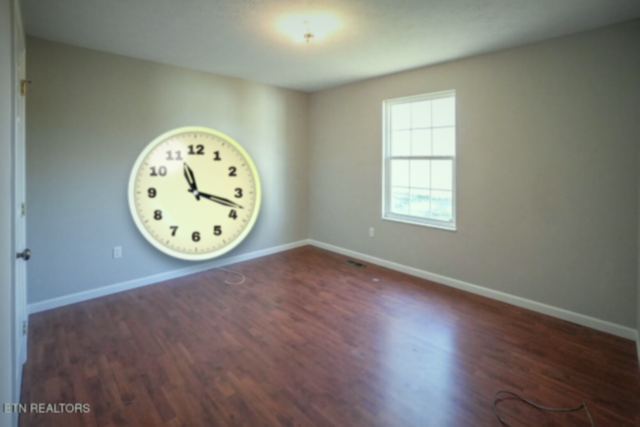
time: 11:18
